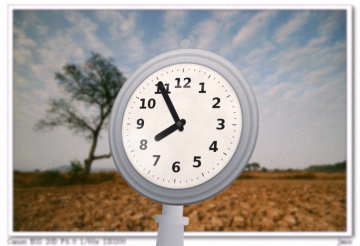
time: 7:55
